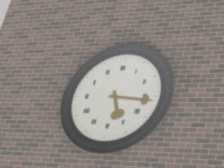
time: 5:16
